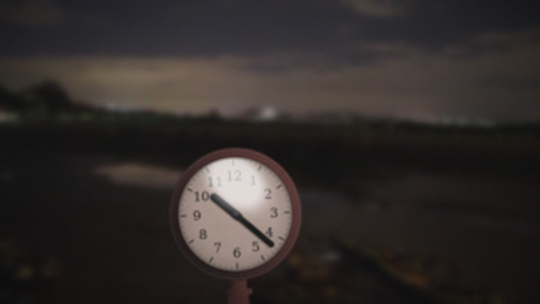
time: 10:22
